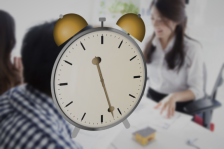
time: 11:27
